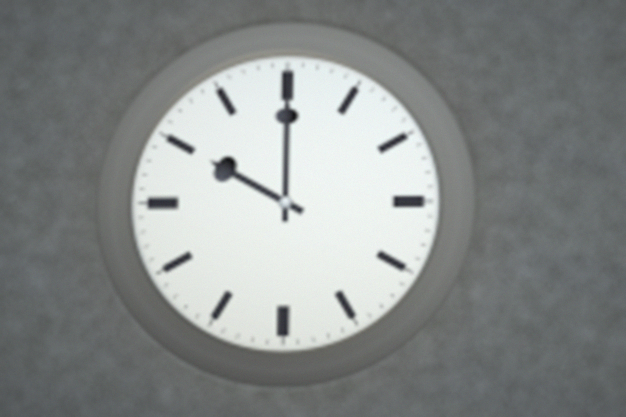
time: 10:00
